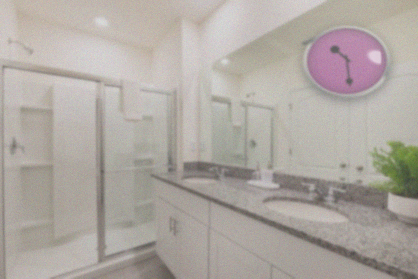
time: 10:29
